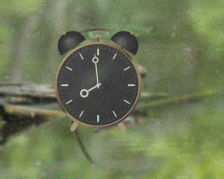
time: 7:59
